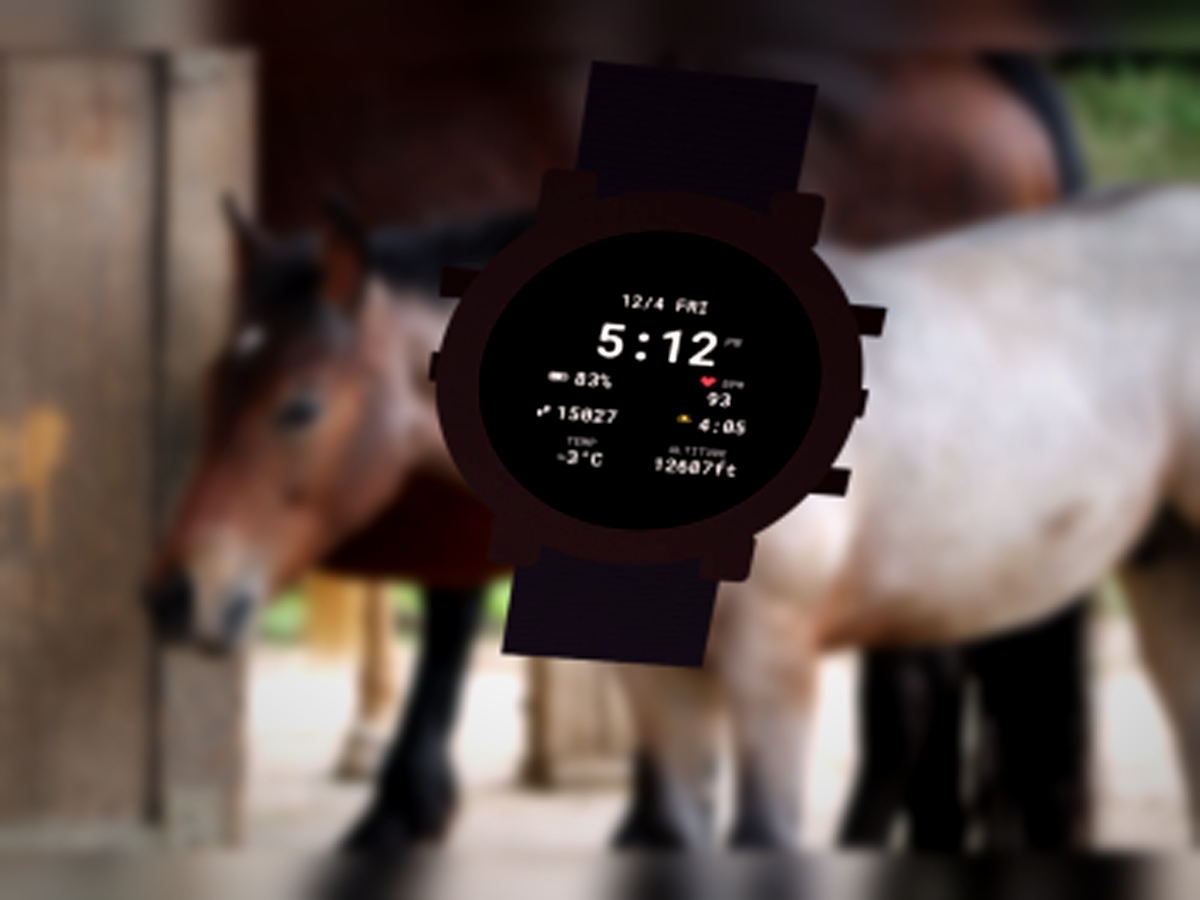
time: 5:12
